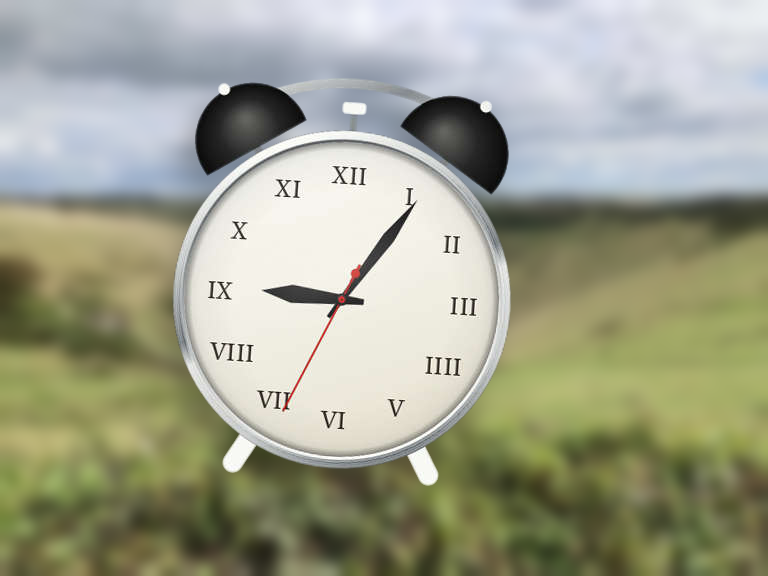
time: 9:05:34
